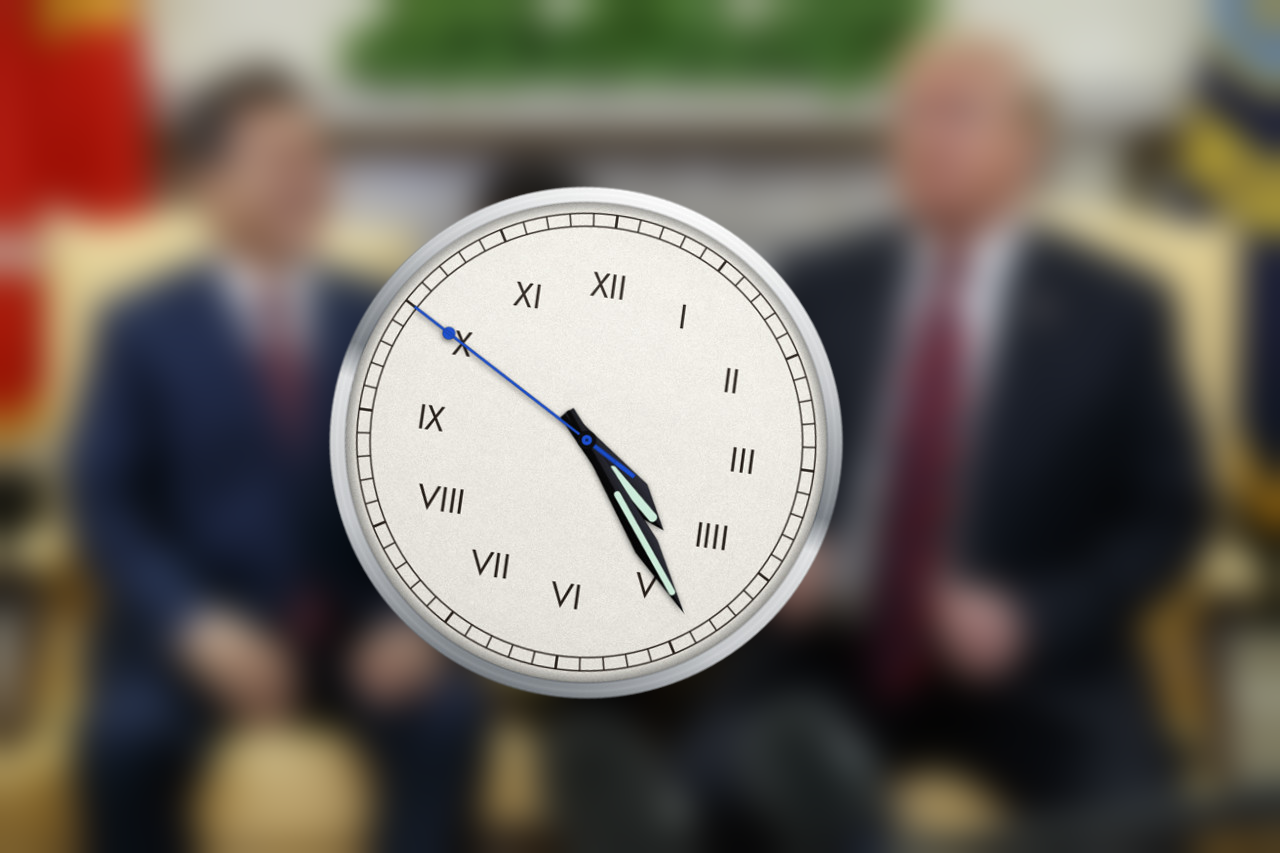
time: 4:23:50
